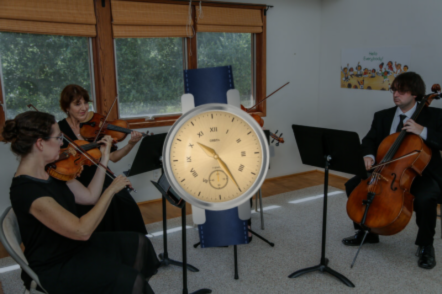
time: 10:25
